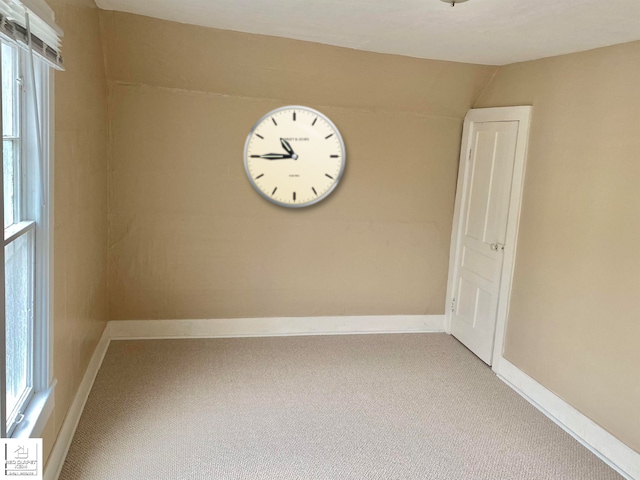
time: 10:45
